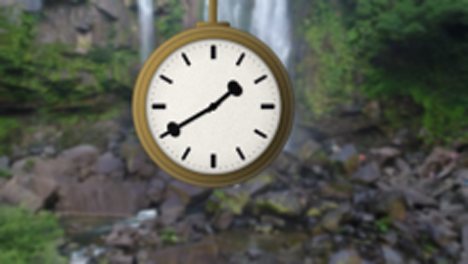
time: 1:40
